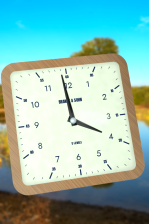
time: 3:59
